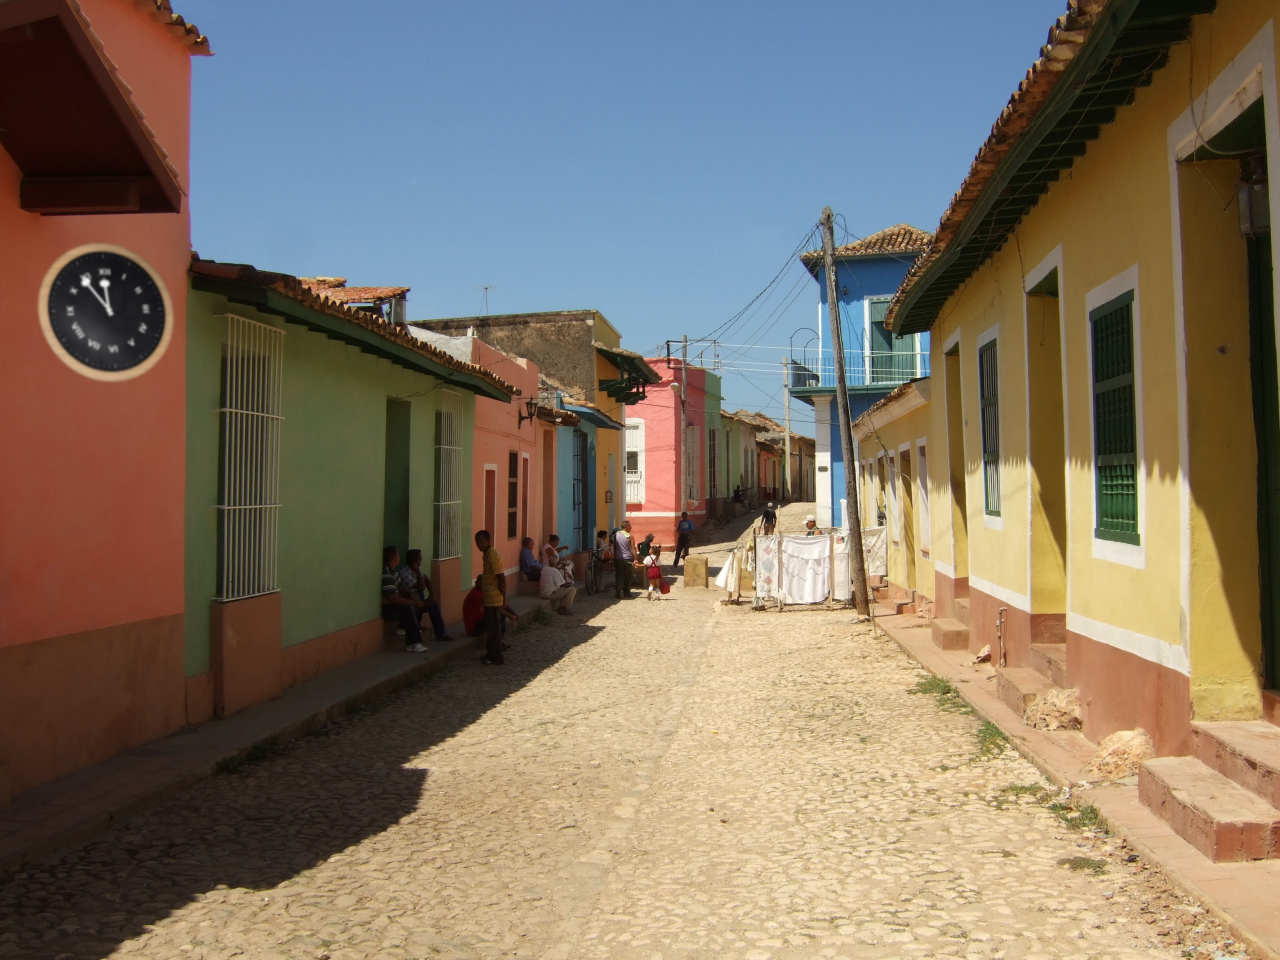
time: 11:54
